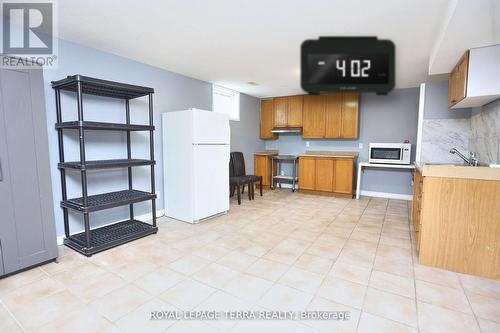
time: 4:02
